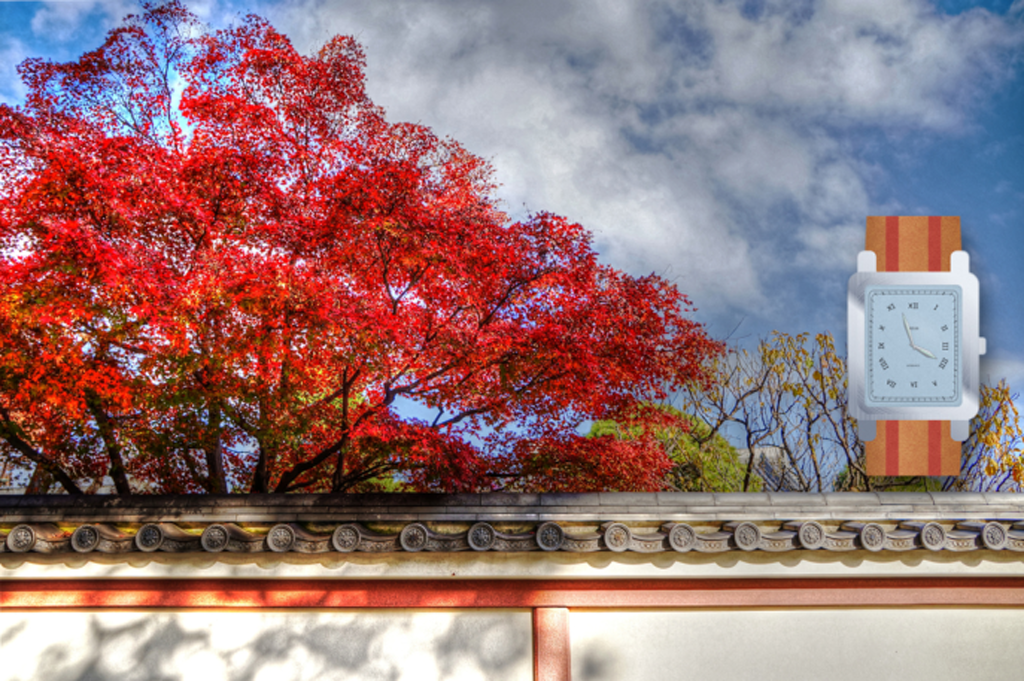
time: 3:57
